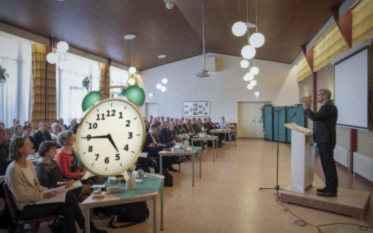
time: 4:45
